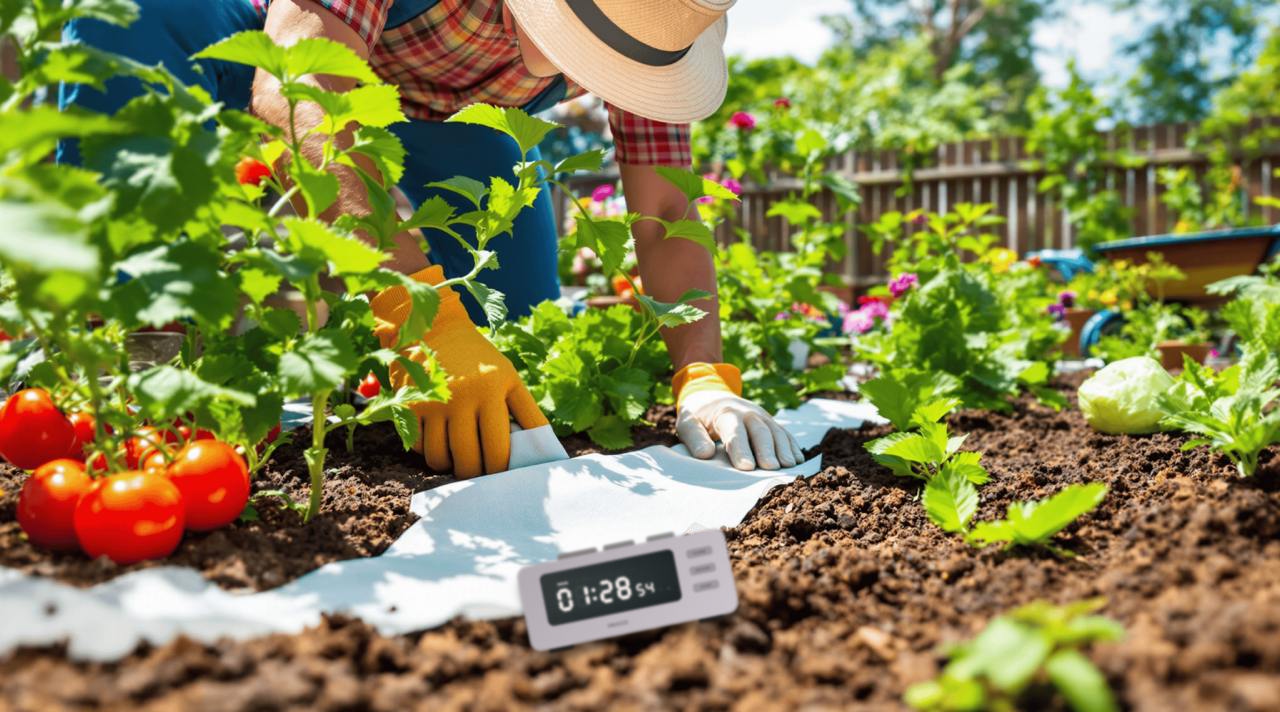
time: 1:28:54
